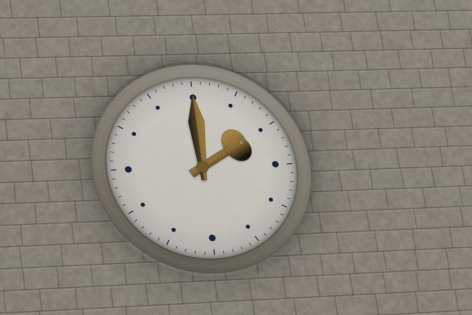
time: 2:00
